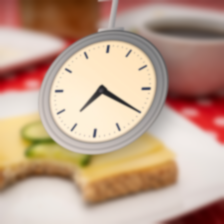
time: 7:20
